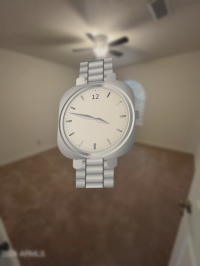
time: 3:48
